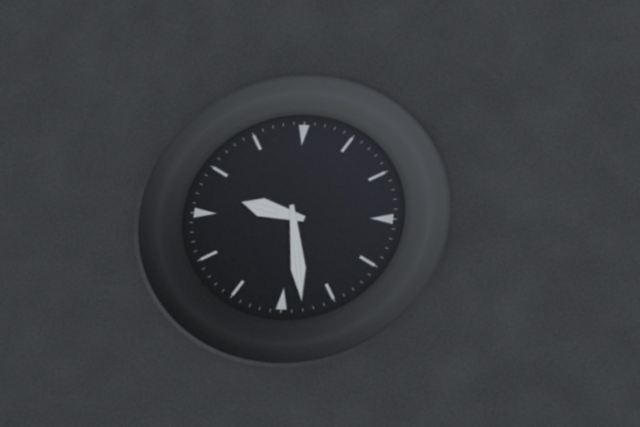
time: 9:28
